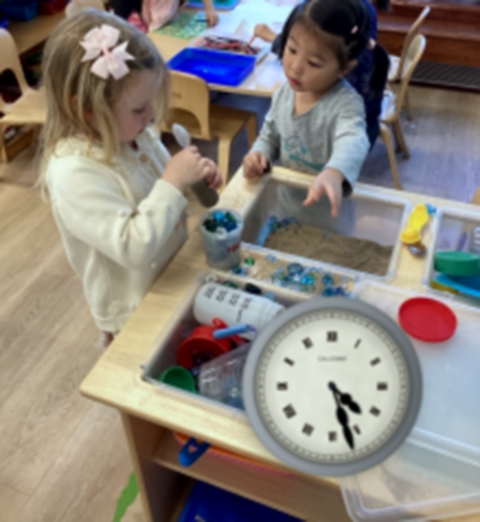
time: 4:27
